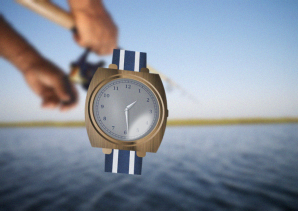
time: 1:29
